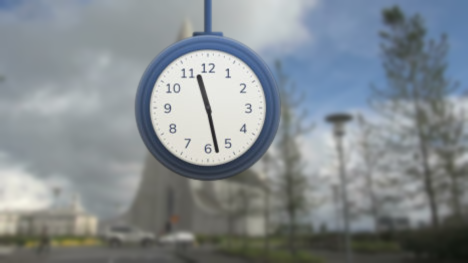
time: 11:28
